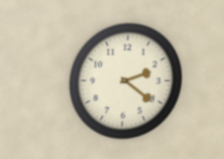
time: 2:21
